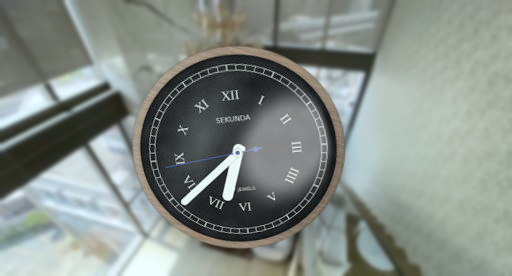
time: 6:38:44
